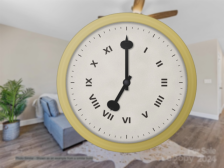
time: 7:00
